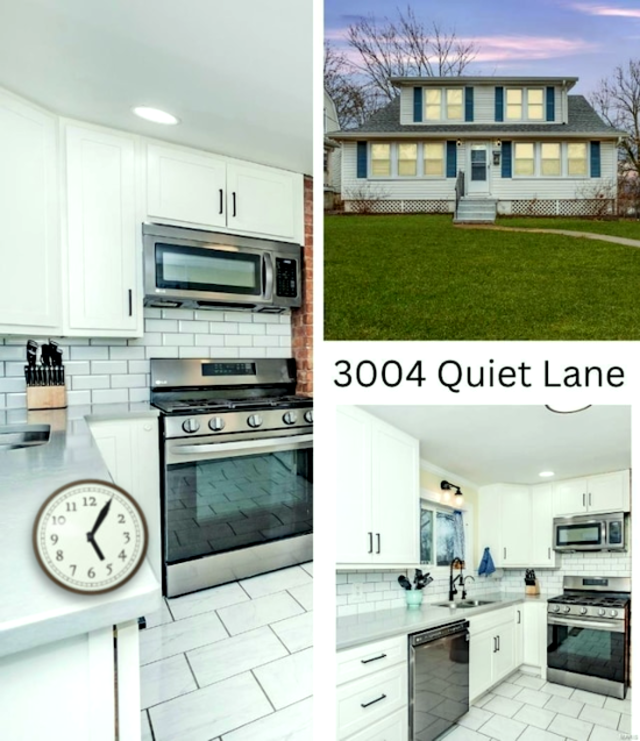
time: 5:05
